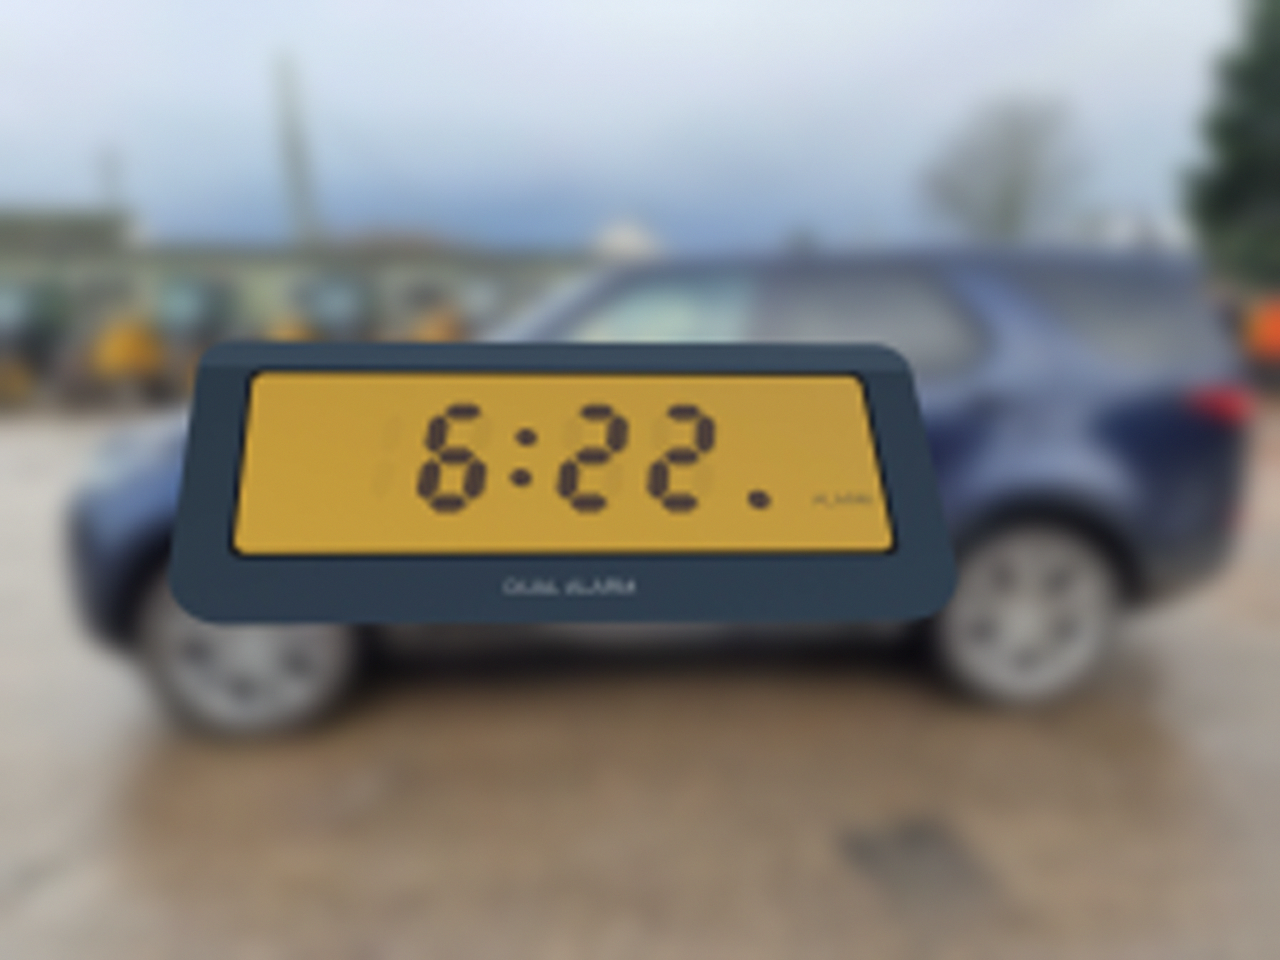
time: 6:22
